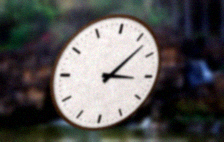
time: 3:07
